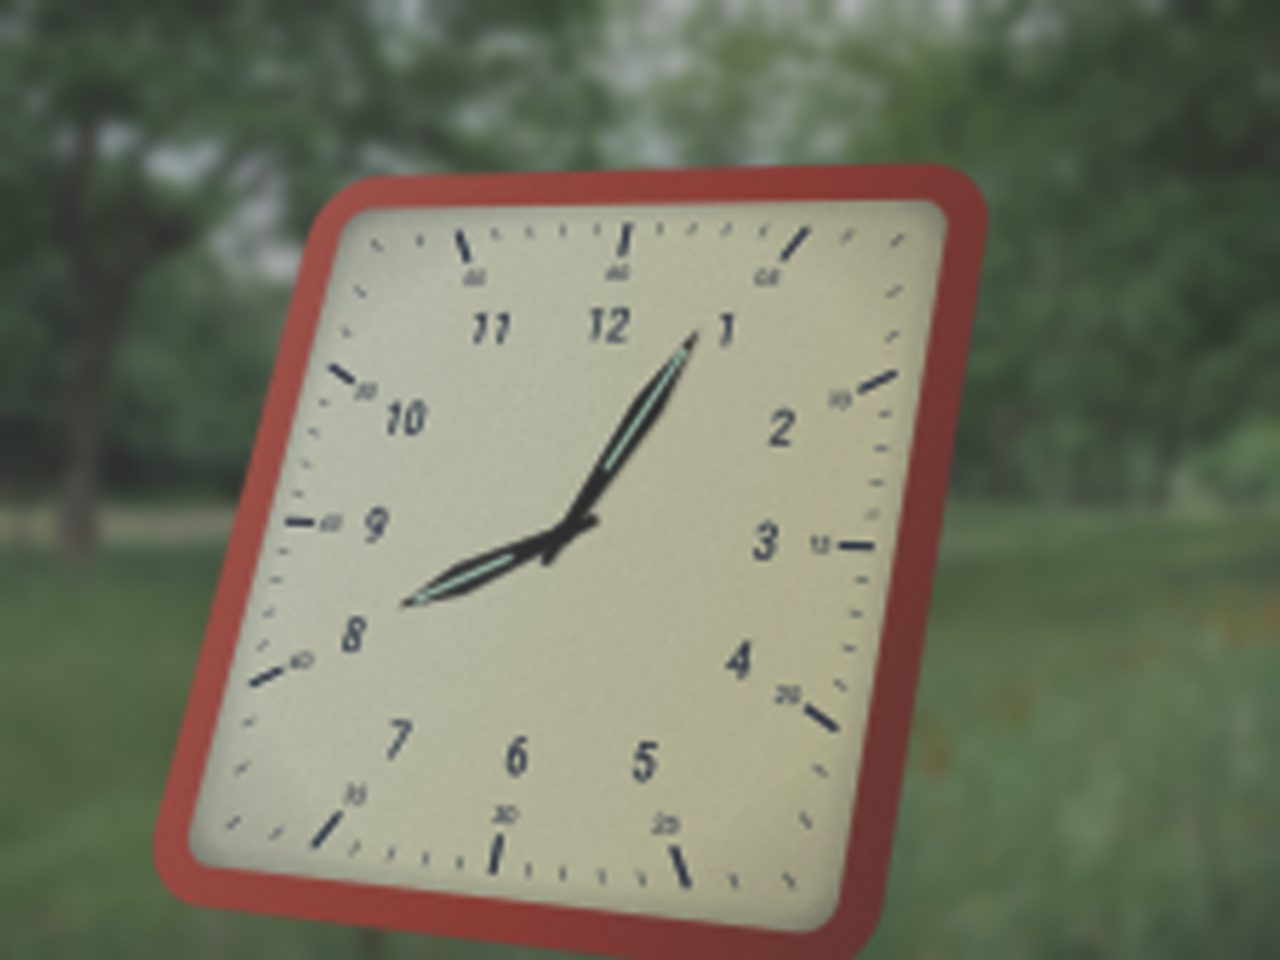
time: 8:04
